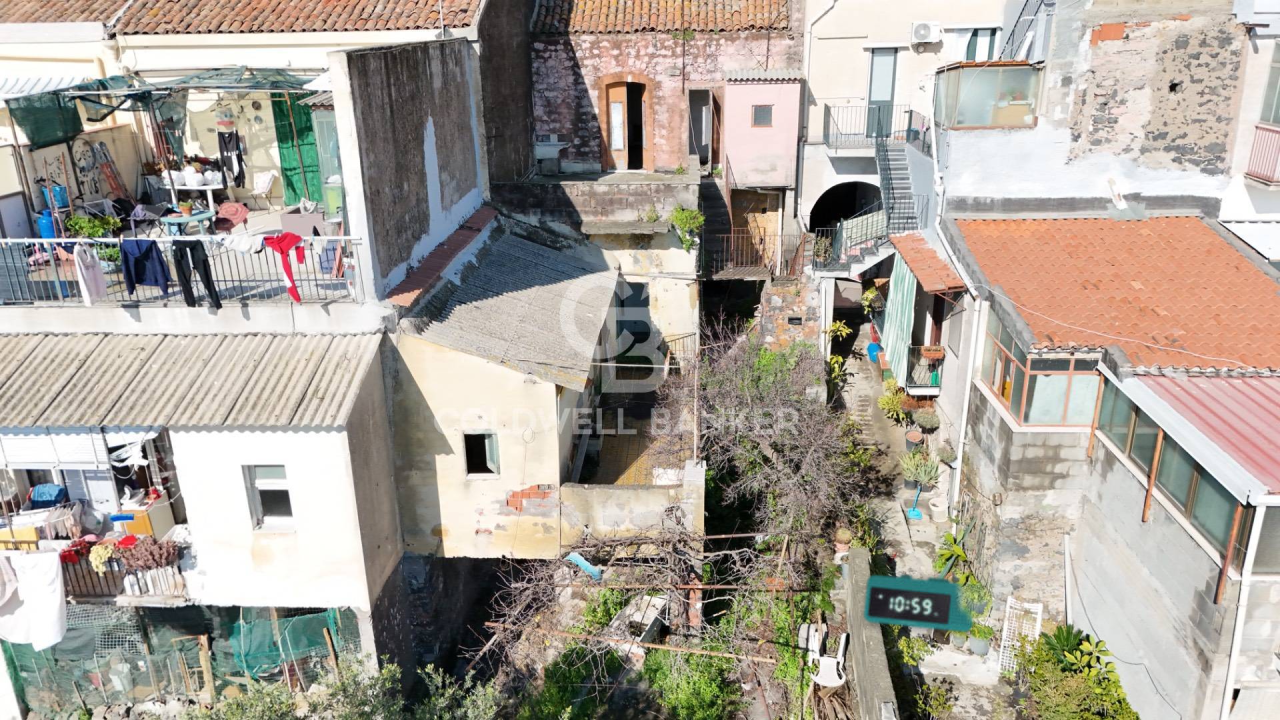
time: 10:59
